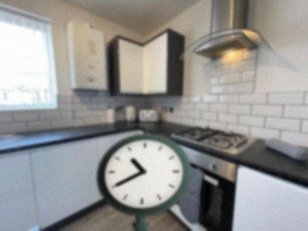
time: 10:40
